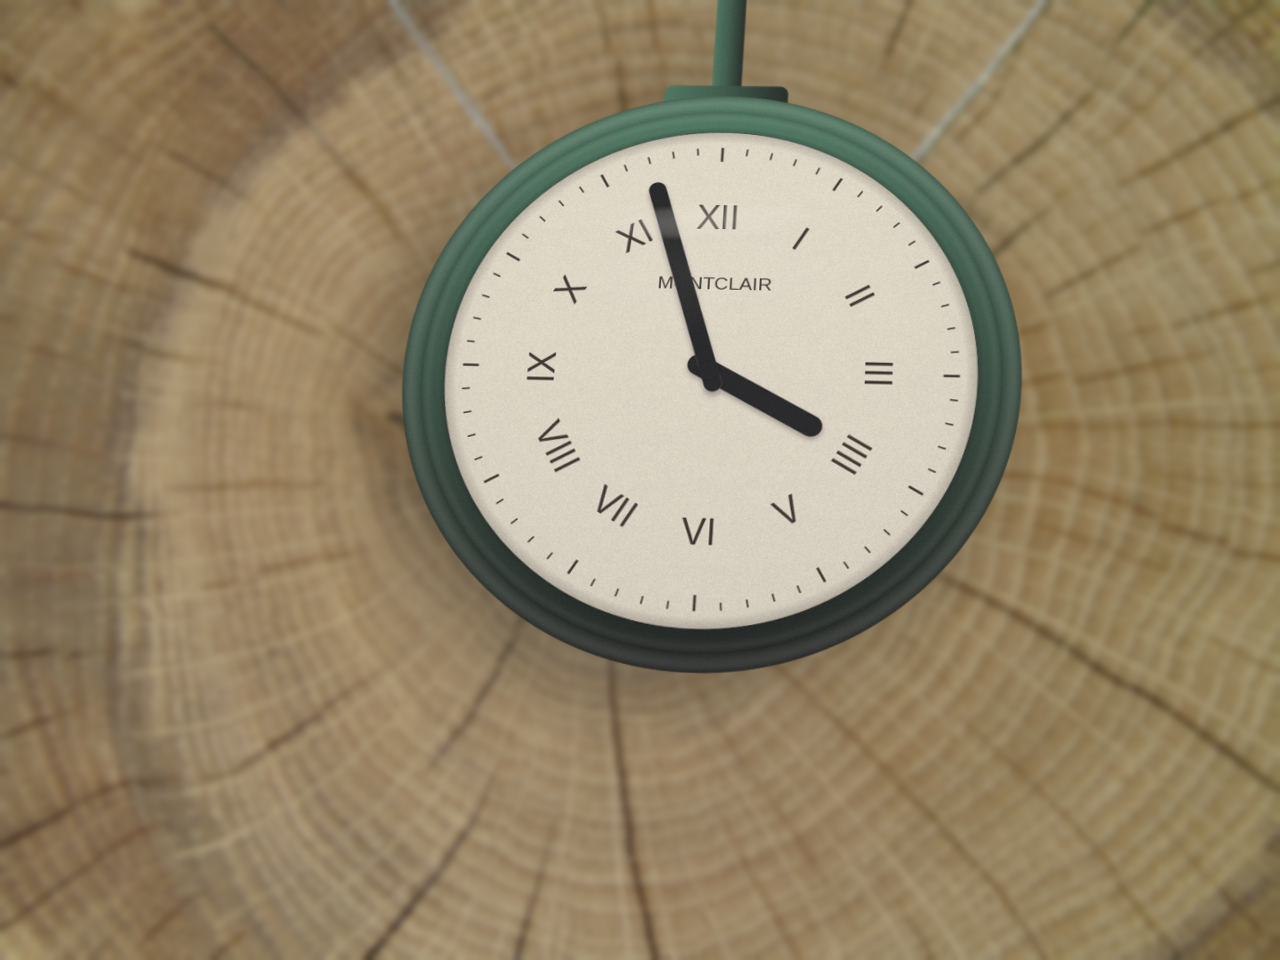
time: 3:57
